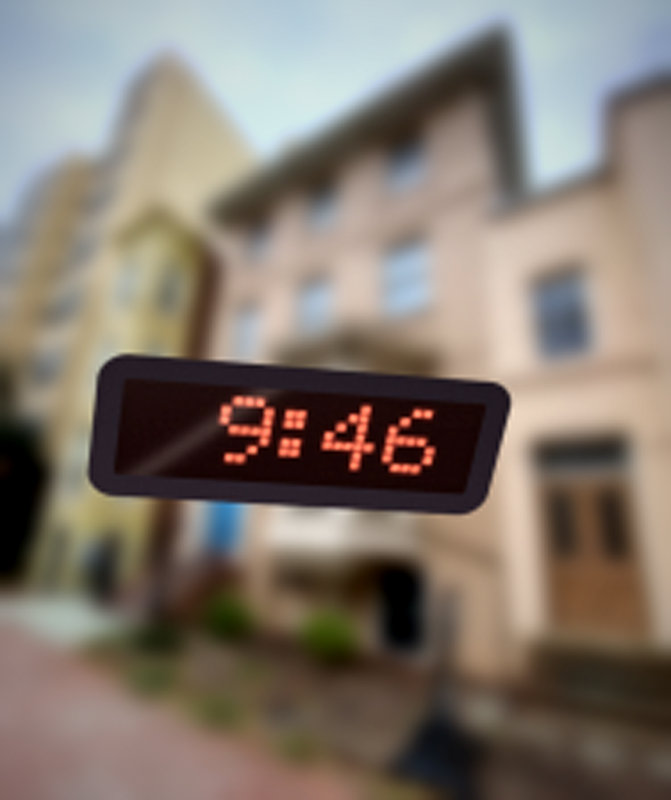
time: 9:46
